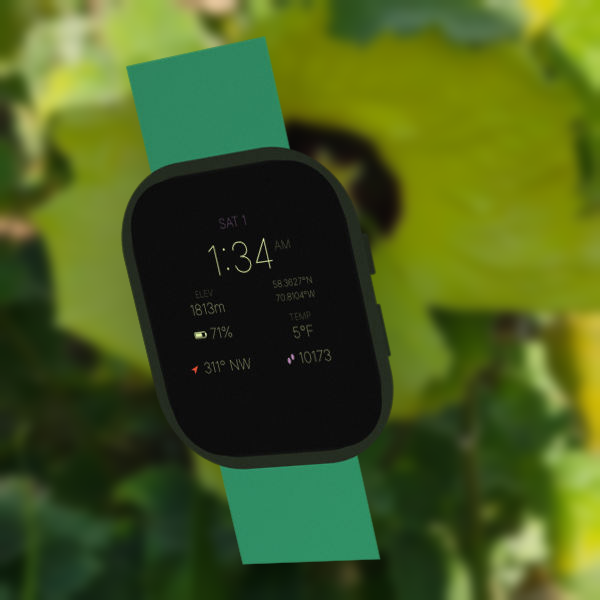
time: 1:34
